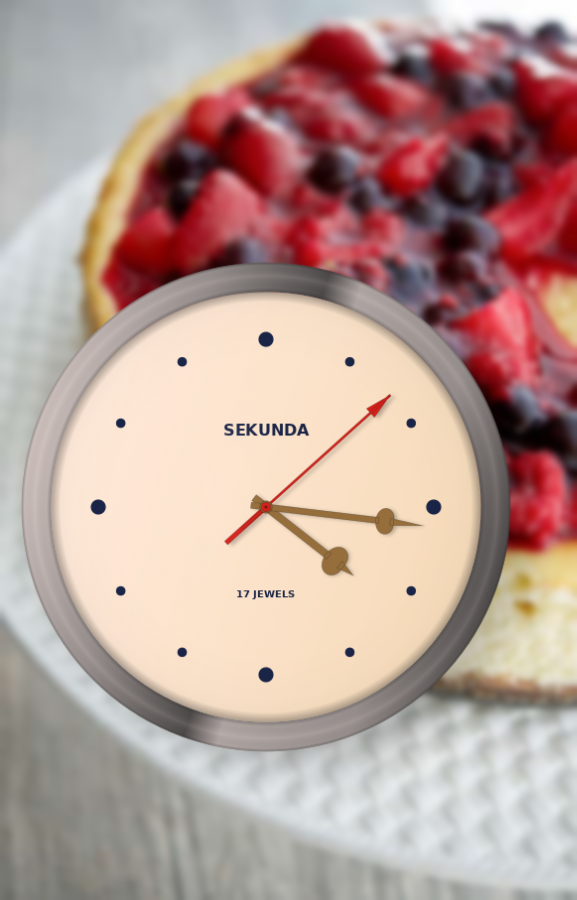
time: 4:16:08
